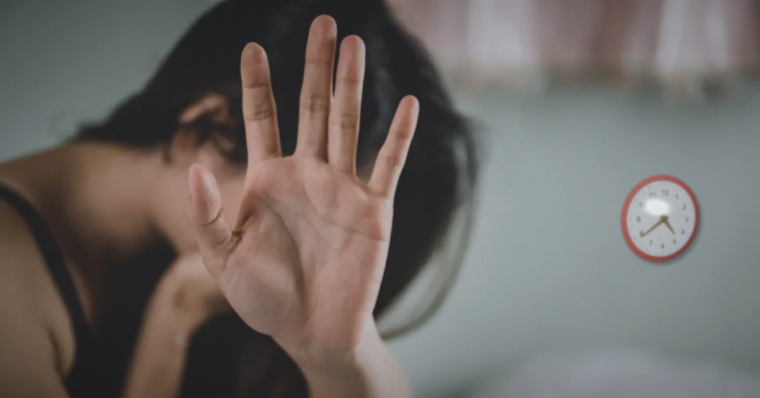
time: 4:39
